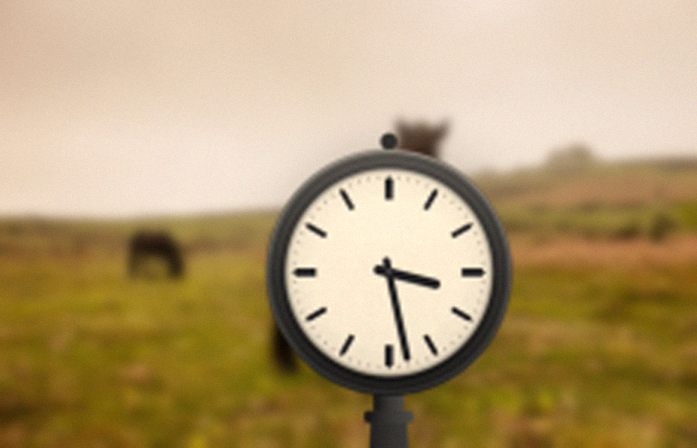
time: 3:28
